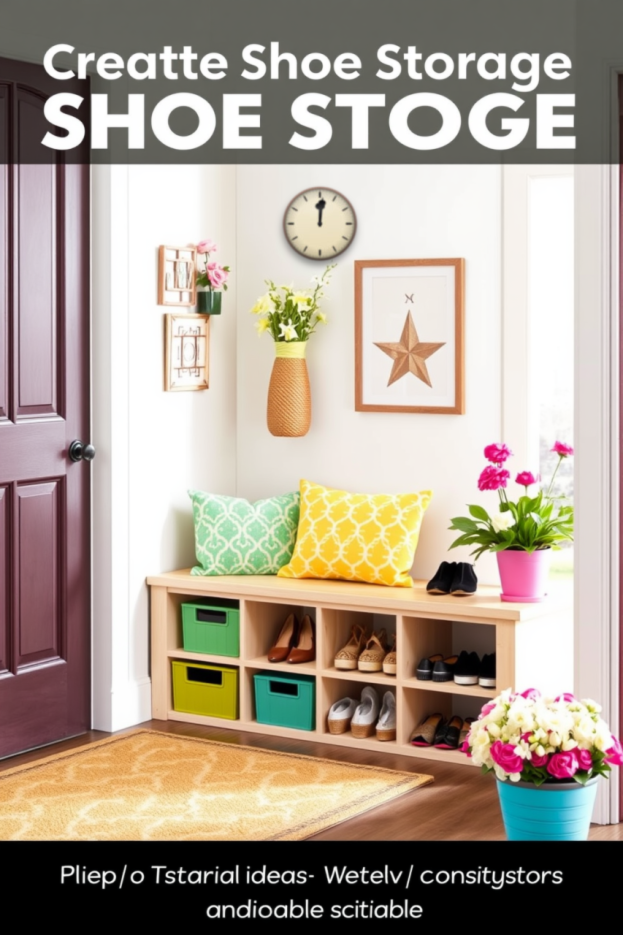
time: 12:01
